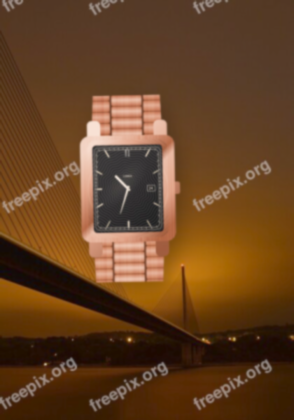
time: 10:33
